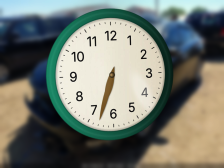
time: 6:33
